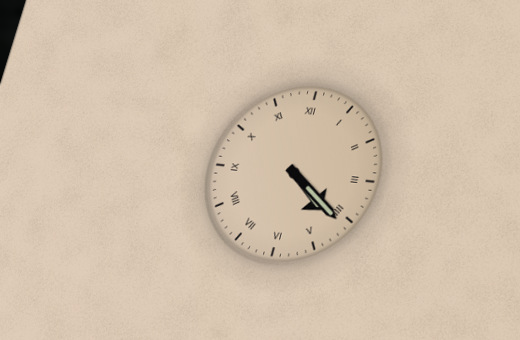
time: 4:21
